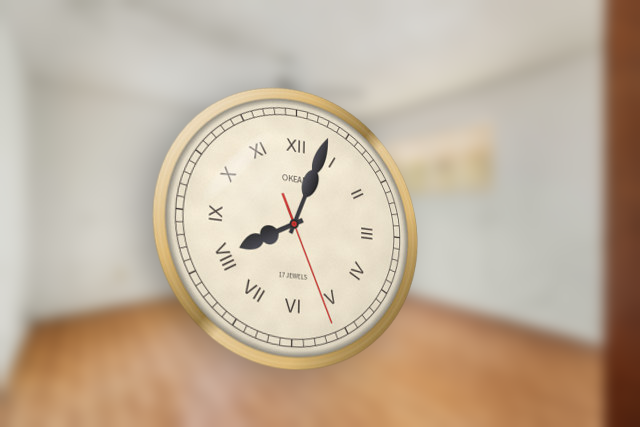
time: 8:03:26
